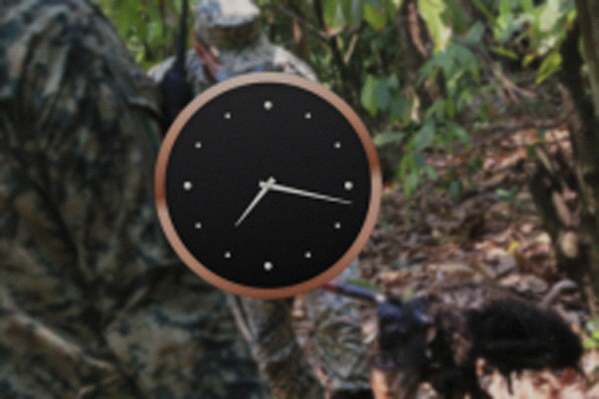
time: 7:17
